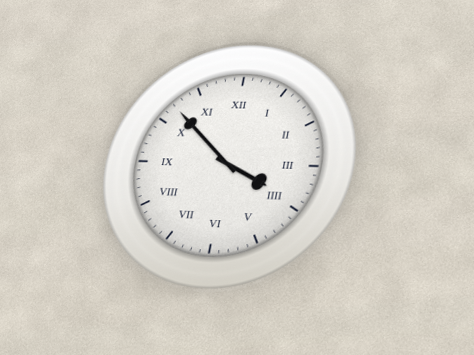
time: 3:52
